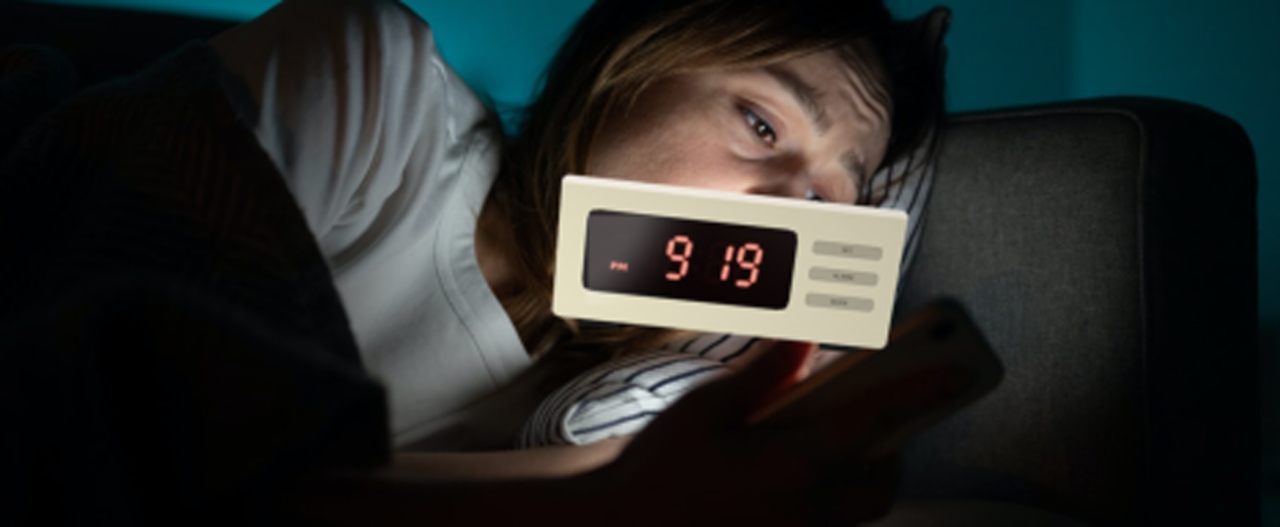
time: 9:19
